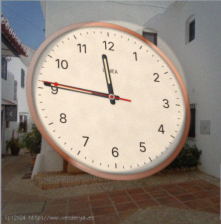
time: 11:45:46
